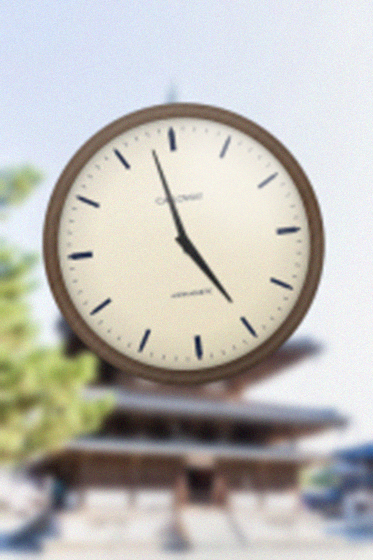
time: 4:58
